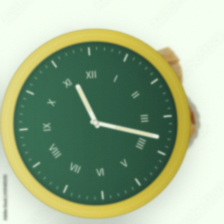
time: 11:18
